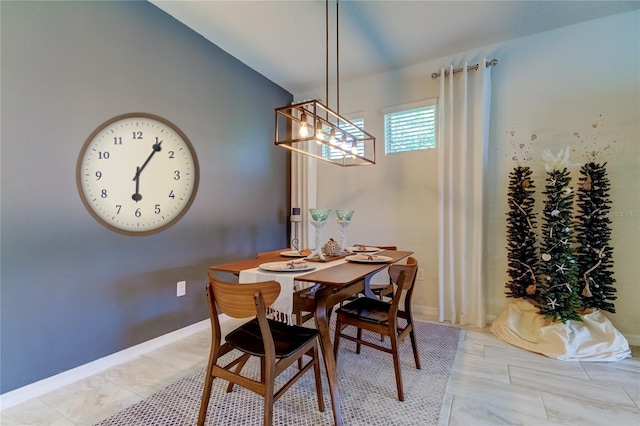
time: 6:06
